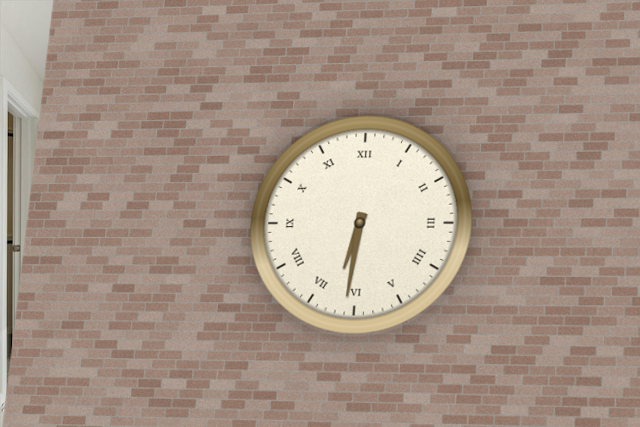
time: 6:31
